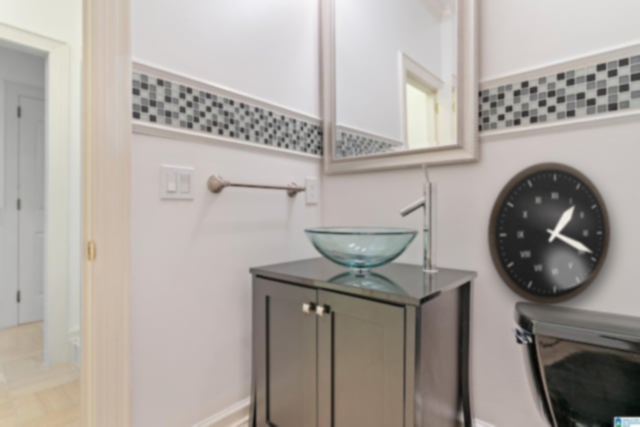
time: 1:19
